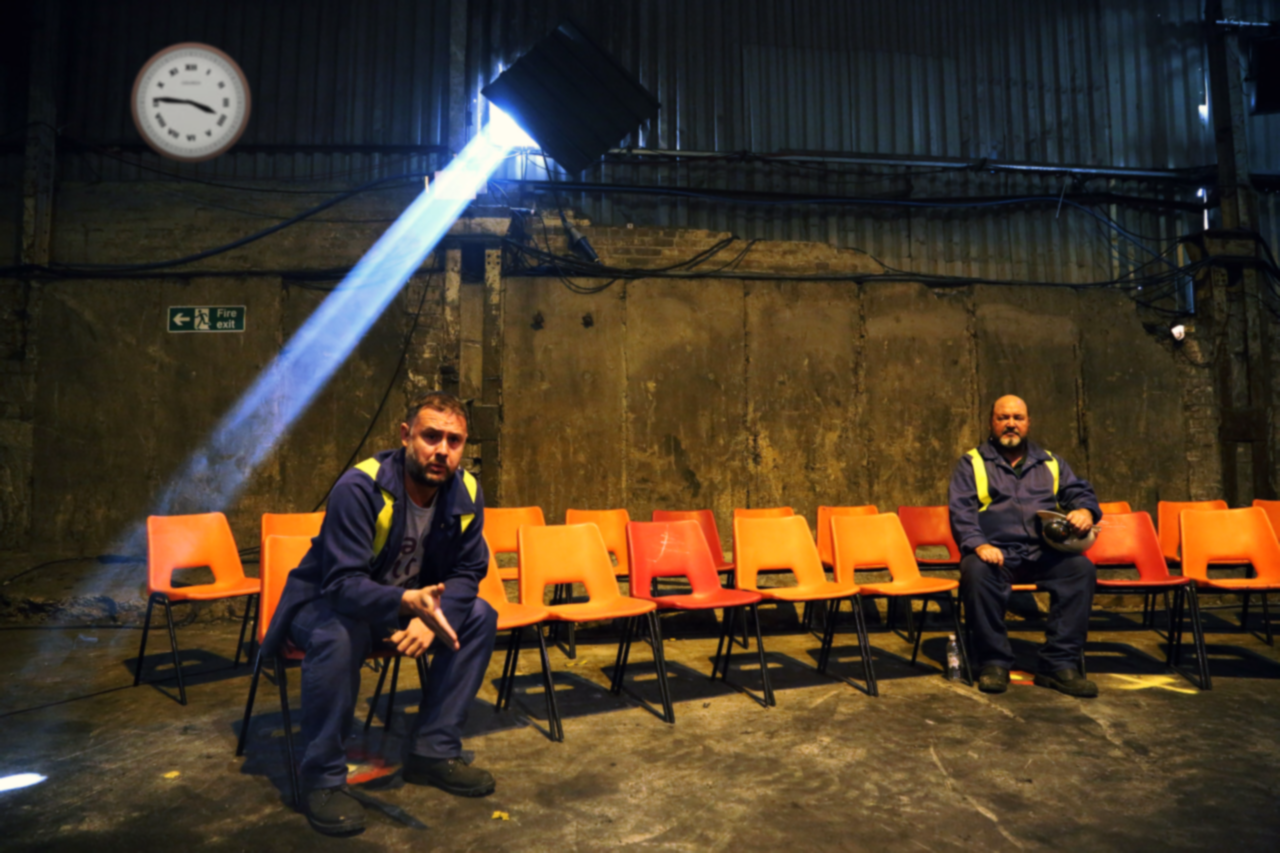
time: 3:46
